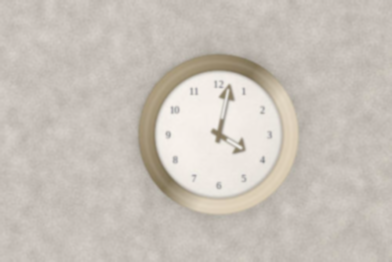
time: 4:02
